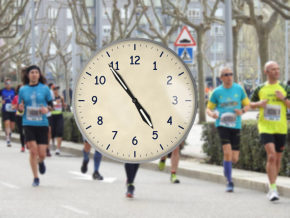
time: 4:54
